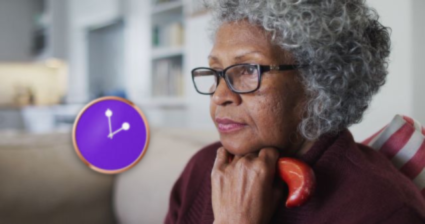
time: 1:59
